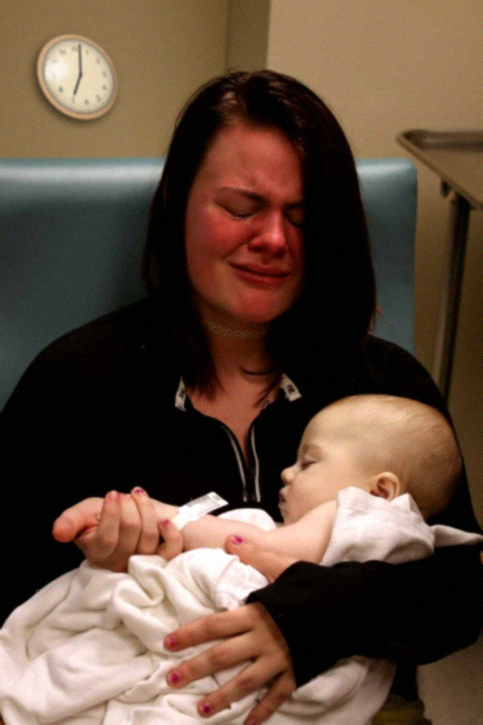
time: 7:02
